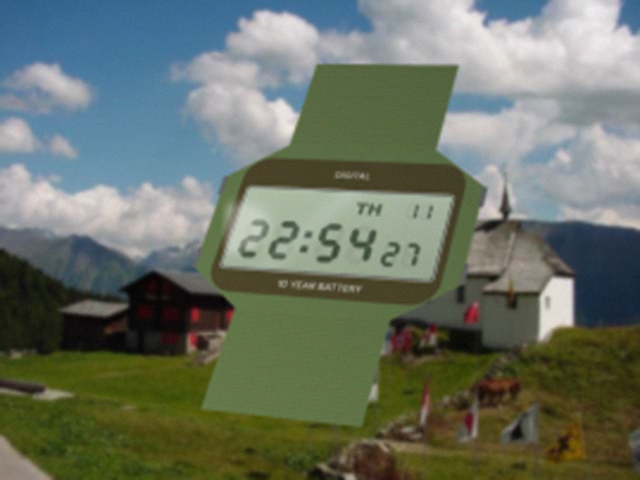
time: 22:54:27
